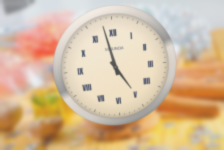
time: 4:58
